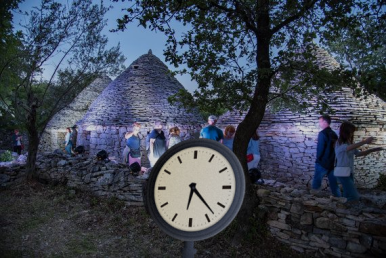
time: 6:23
